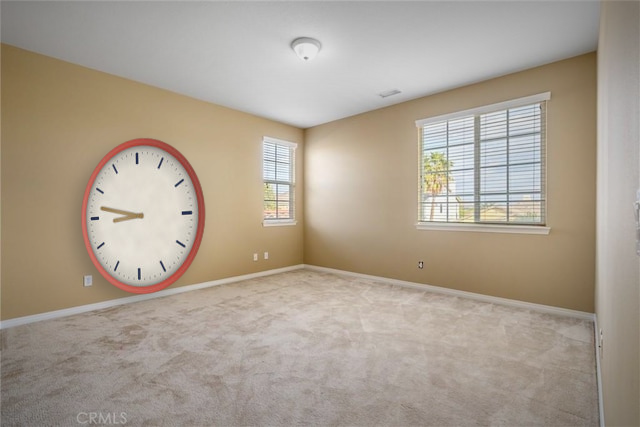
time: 8:47
